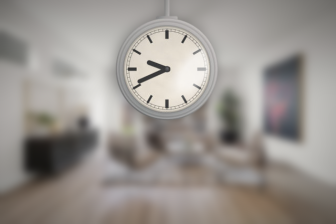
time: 9:41
